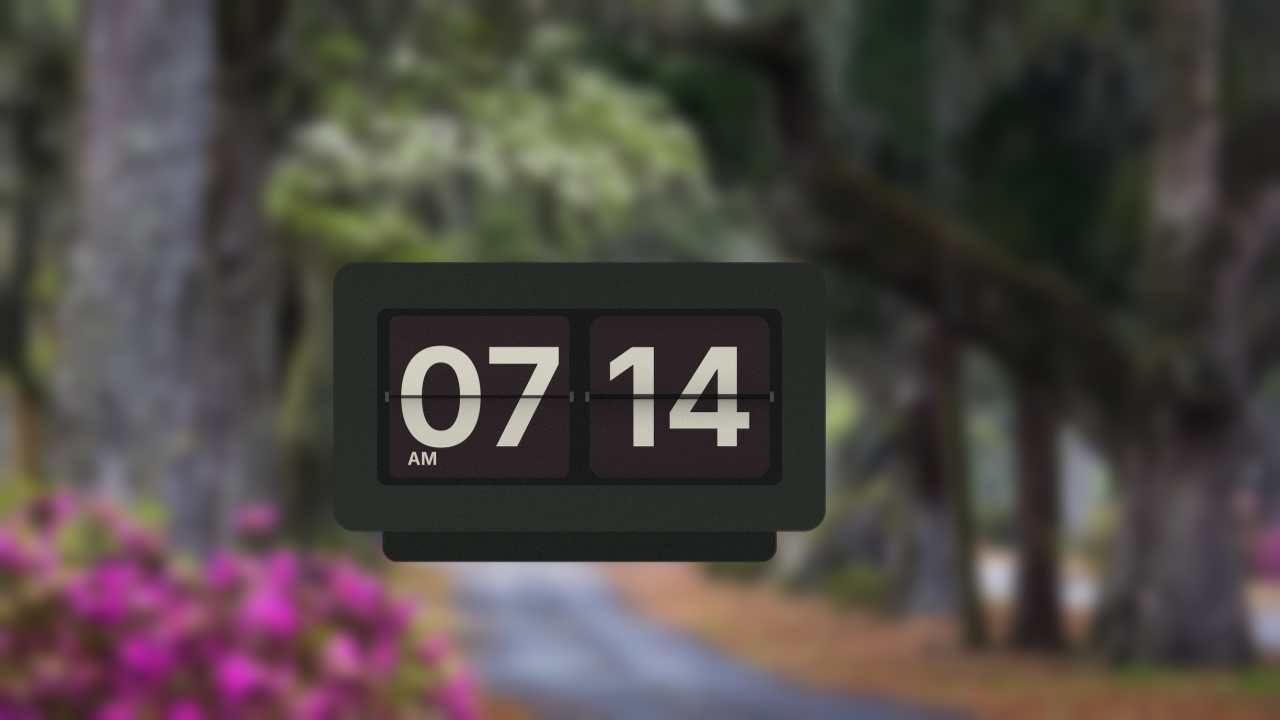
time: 7:14
